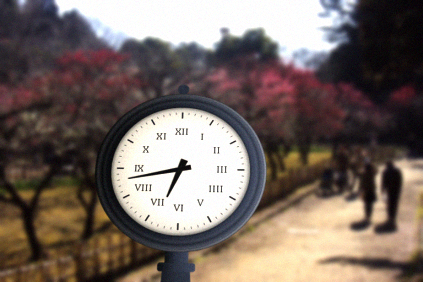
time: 6:43
